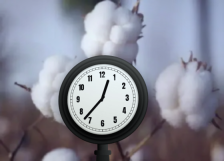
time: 12:37
